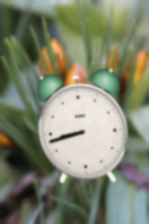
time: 8:43
